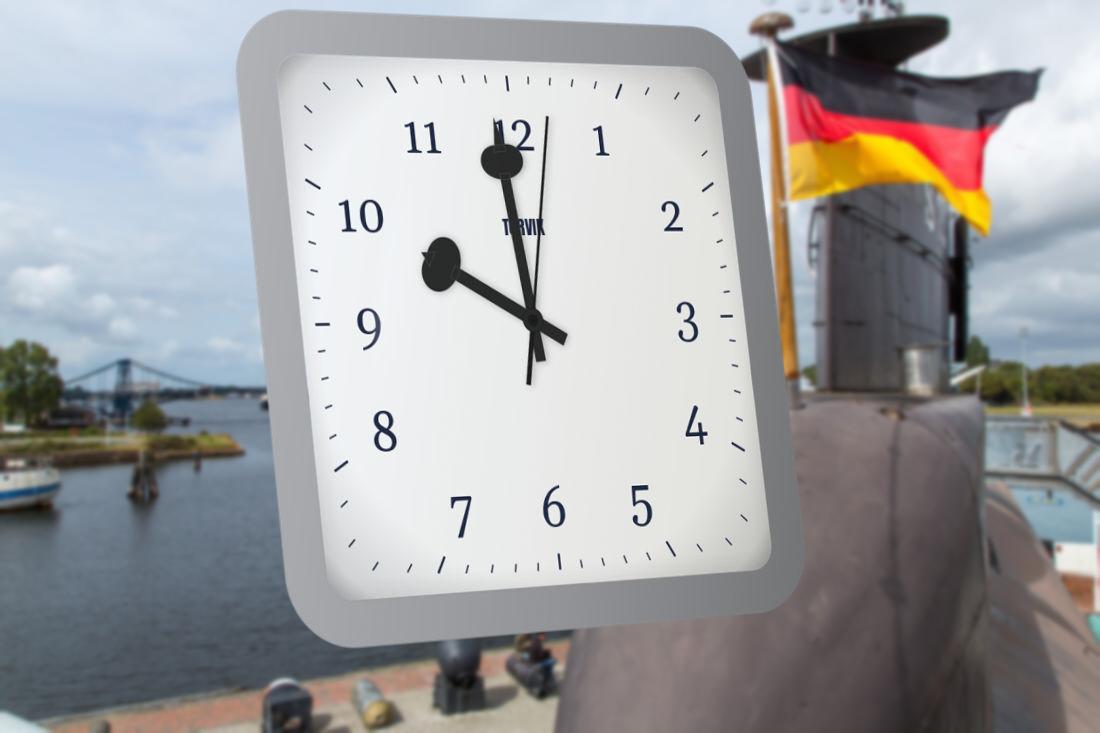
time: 9:59:02
